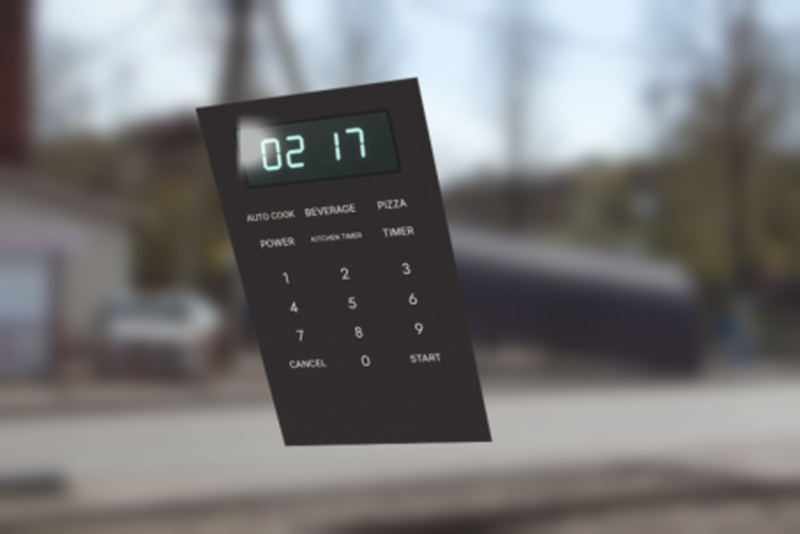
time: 2:17
